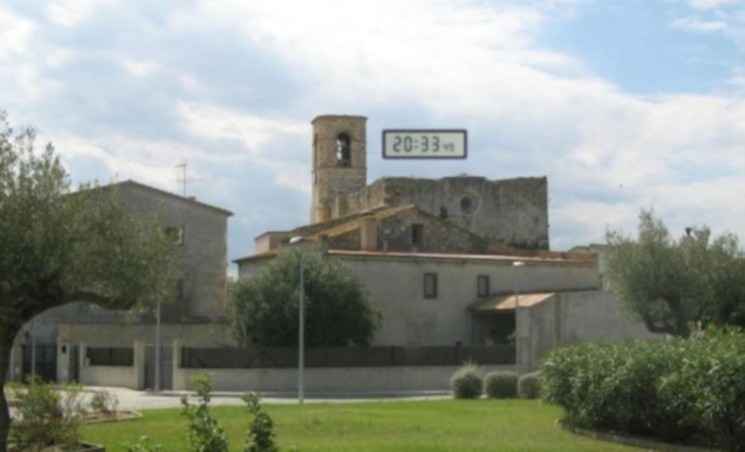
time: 20:33
